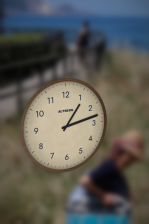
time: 1:13
